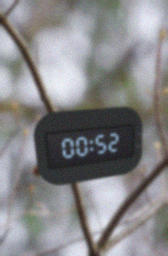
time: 0:52
